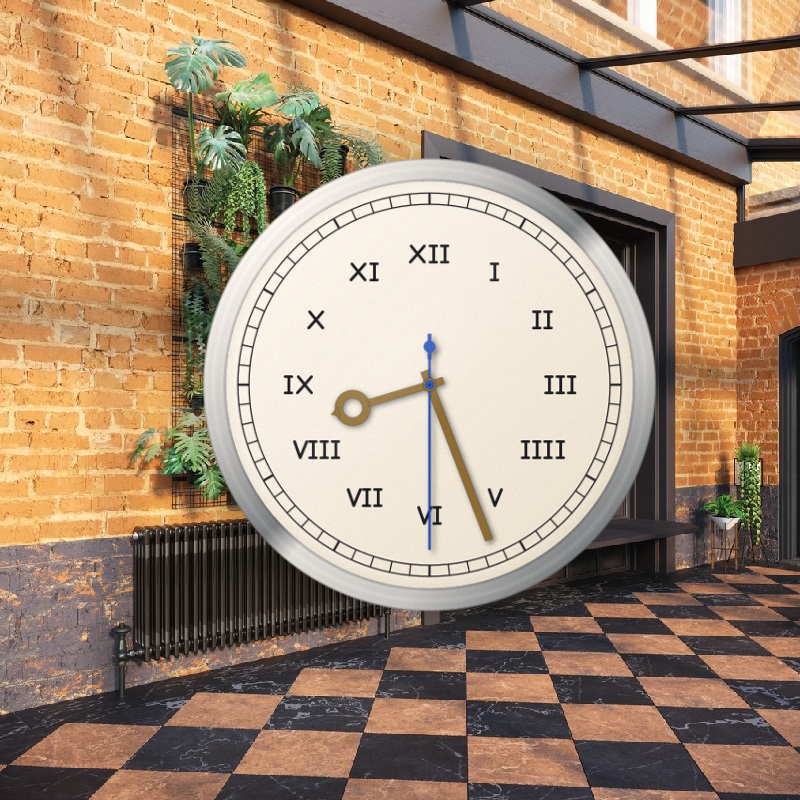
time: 8:26:30
